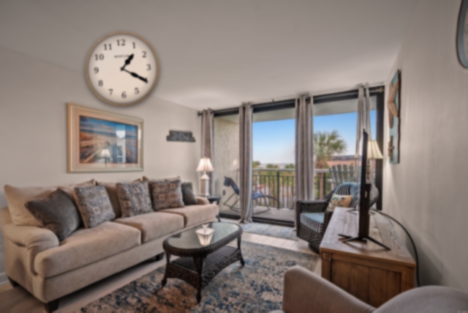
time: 1:20
